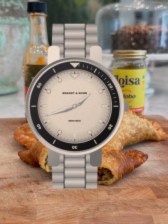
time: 1:42
